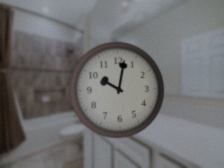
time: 10:02
